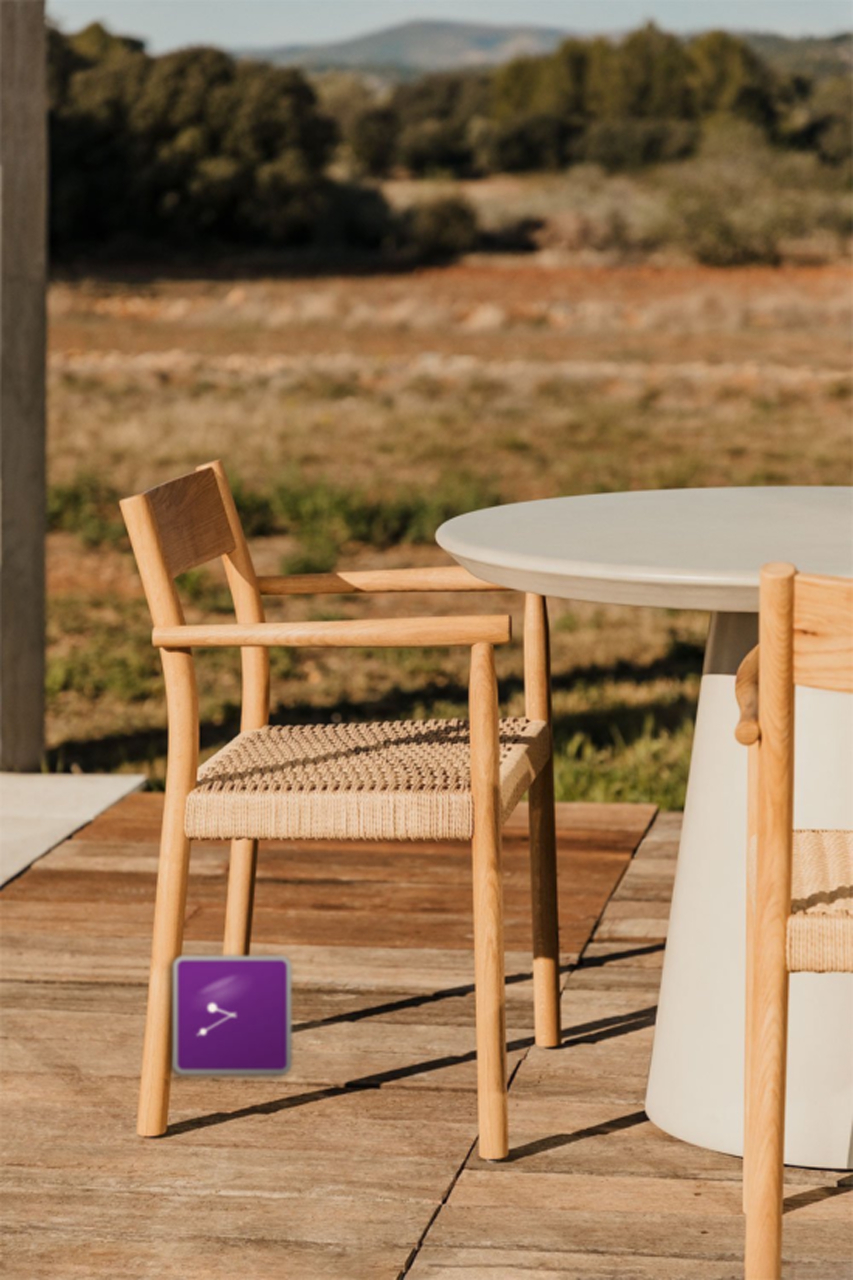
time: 9:40
